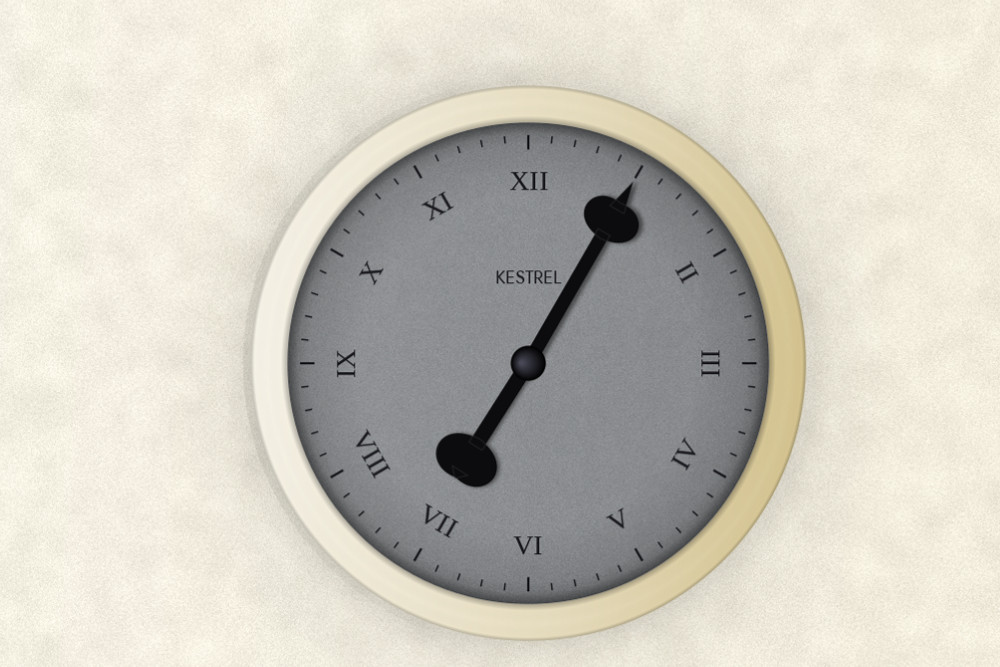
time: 7:05
